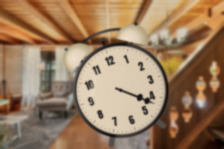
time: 4:22
